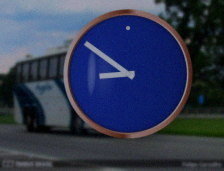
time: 8:51
